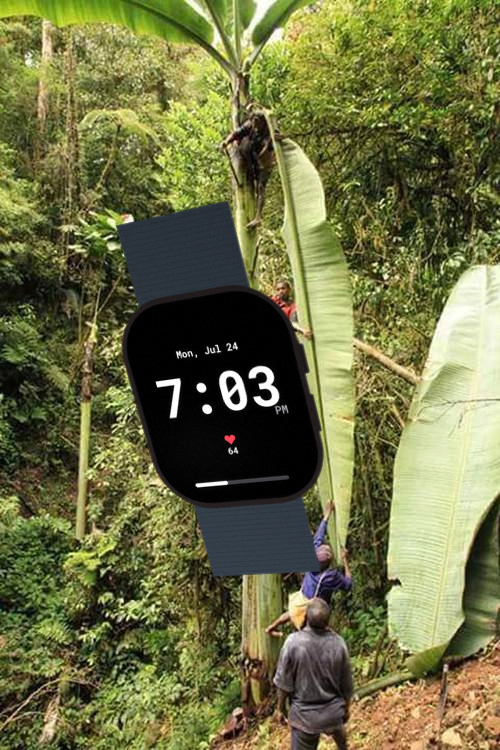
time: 7:03
